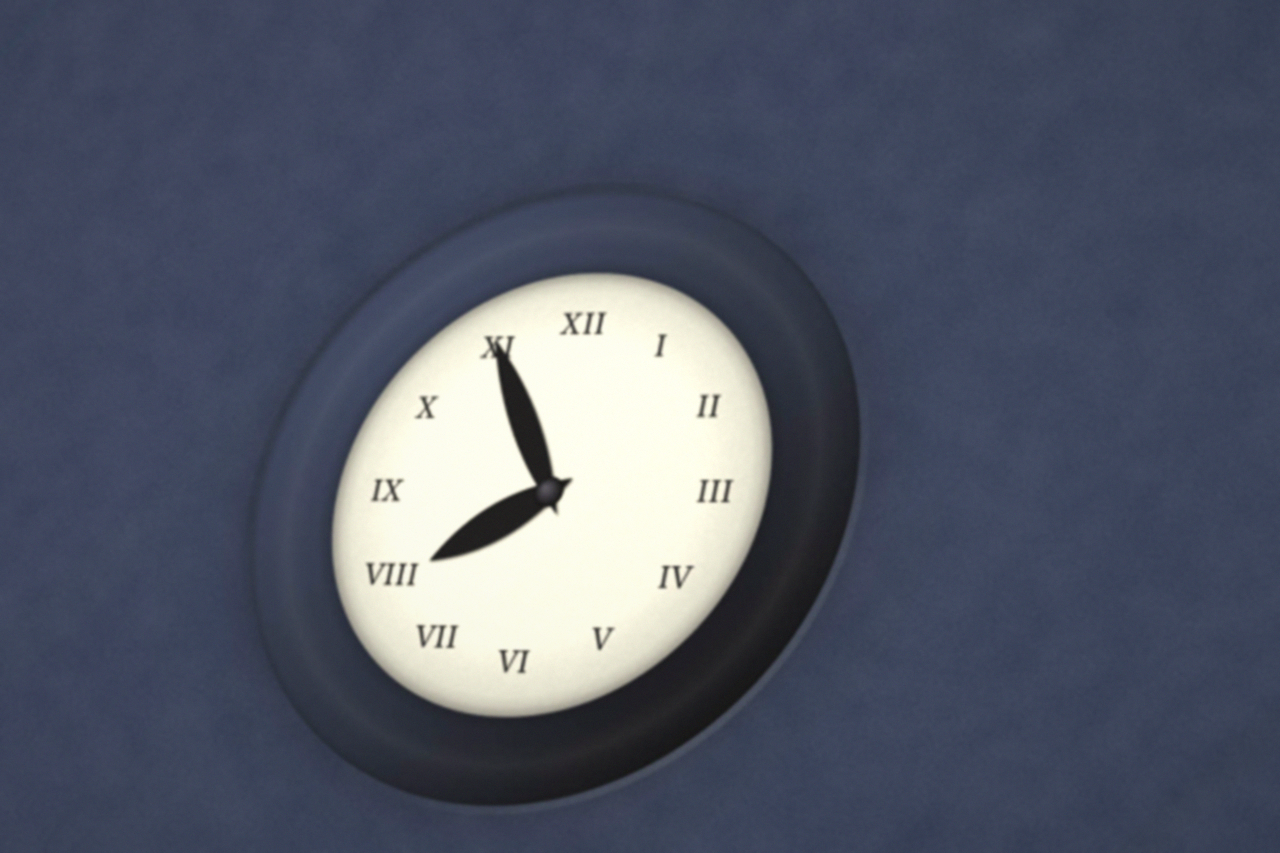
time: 7:55
